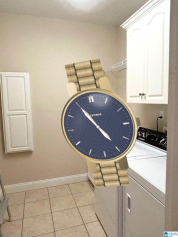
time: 4:55
